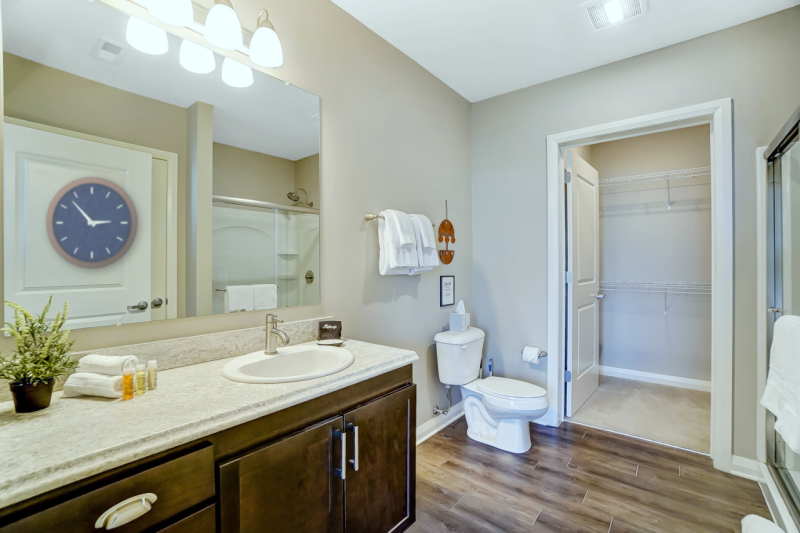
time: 2:53
